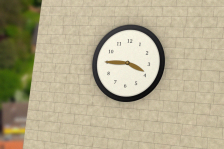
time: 3:45
